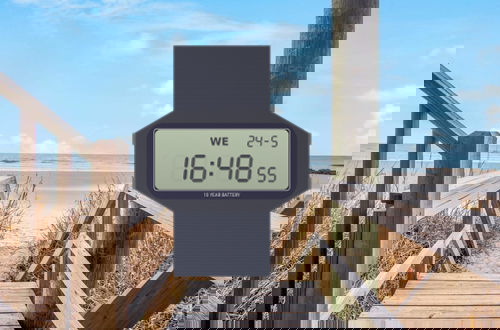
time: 16:48:55
